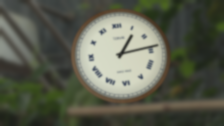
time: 1:14
